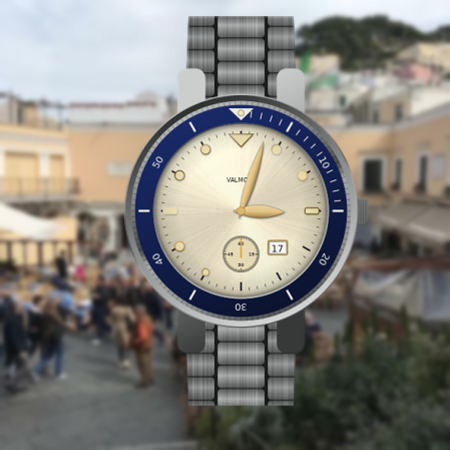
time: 3:03
